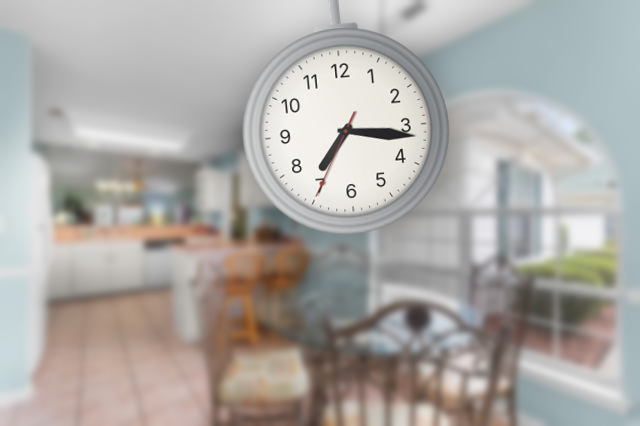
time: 7:16:35
